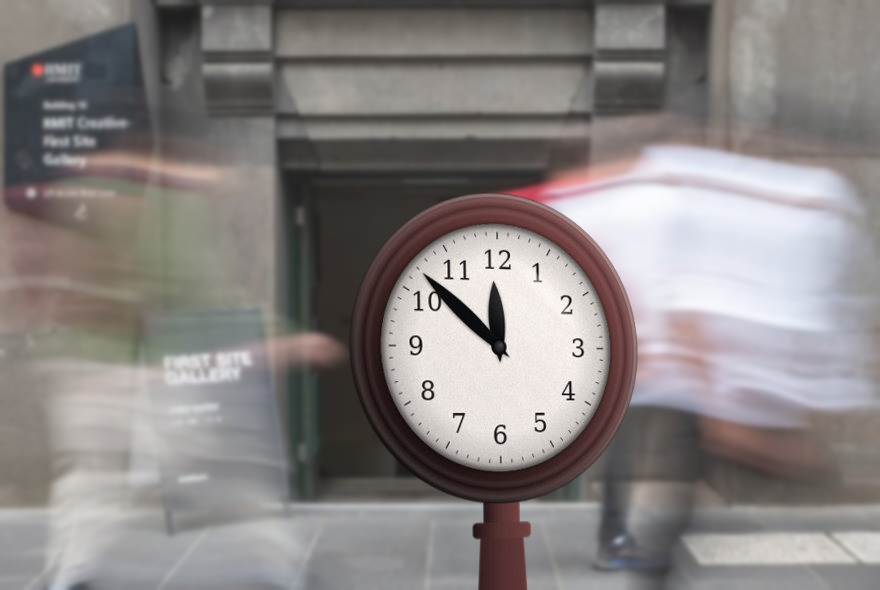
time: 11:52
